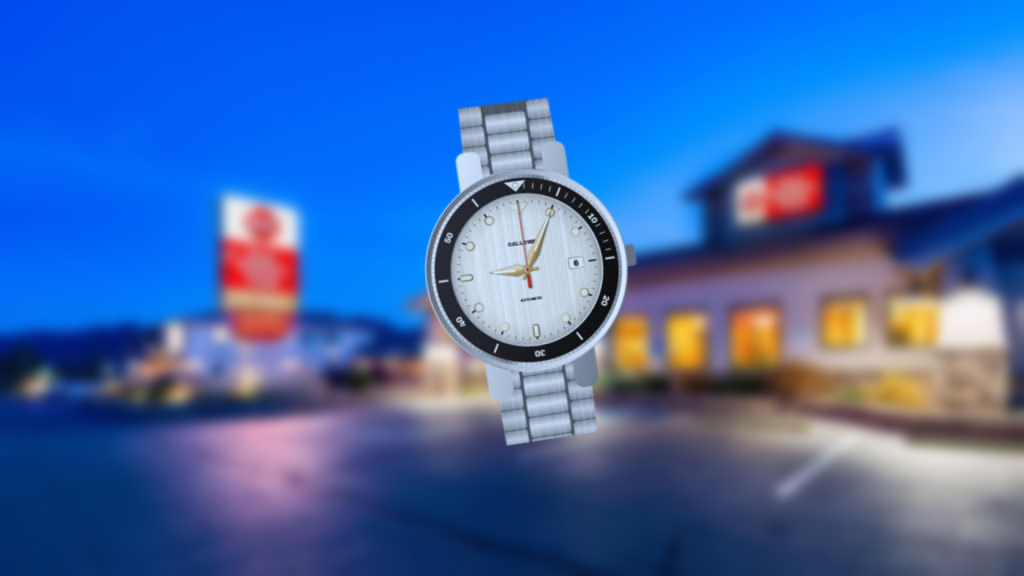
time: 9:05:00
